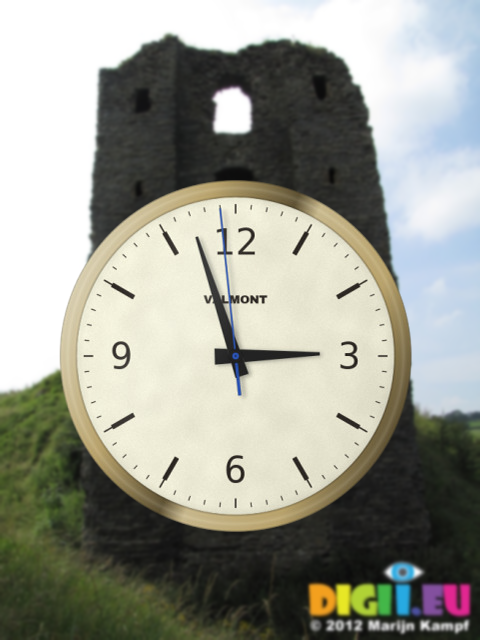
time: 2:56:59
